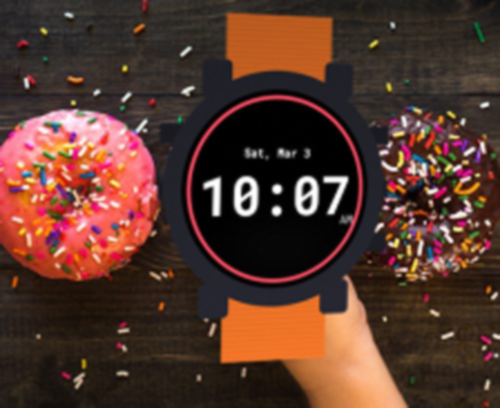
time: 10:07
